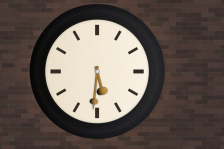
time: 5:31
